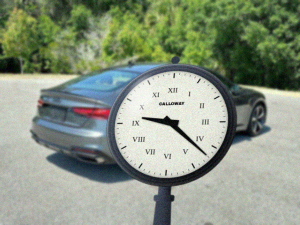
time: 9:22
